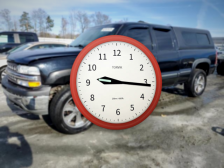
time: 9:16
